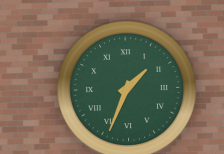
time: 1:34
